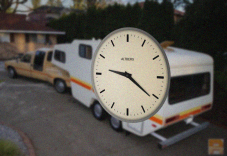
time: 9:21
